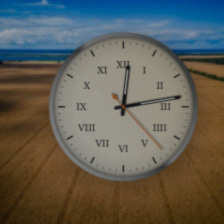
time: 12:13:23
